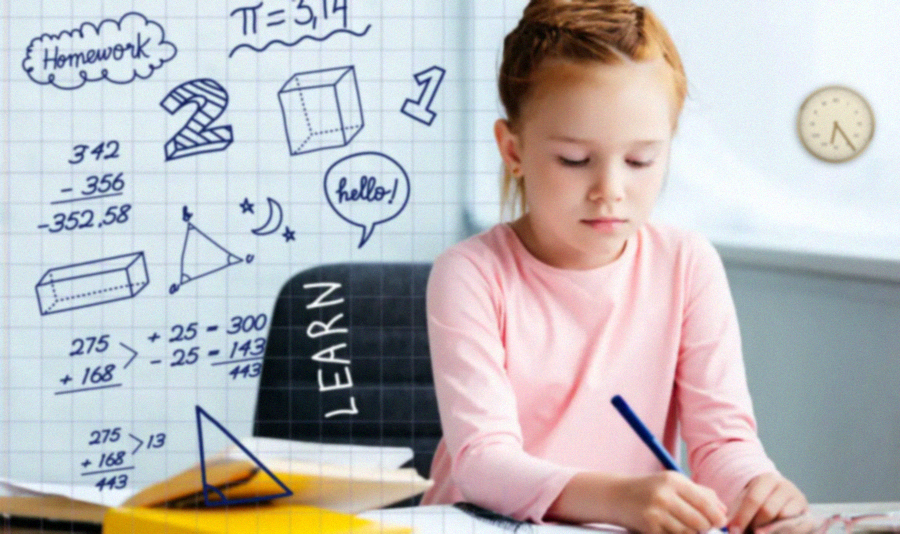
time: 6:24
